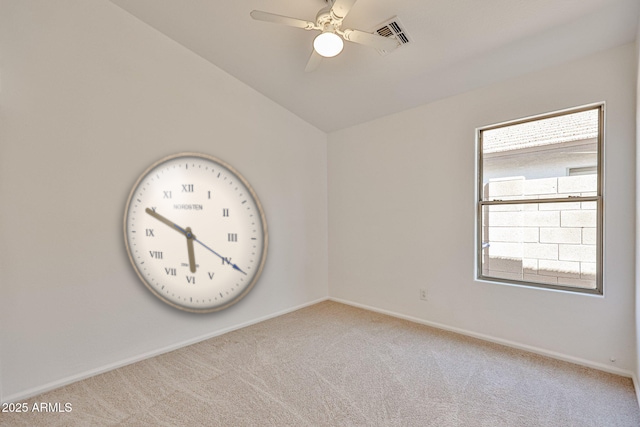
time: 5:49:20
